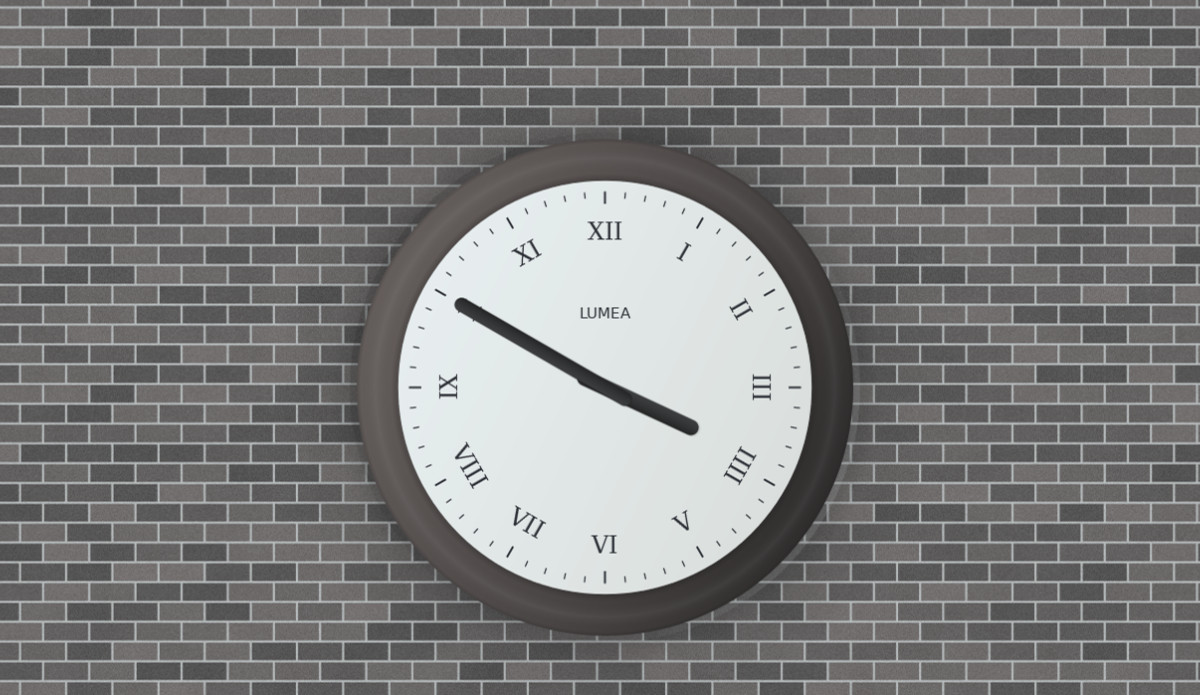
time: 3:50
